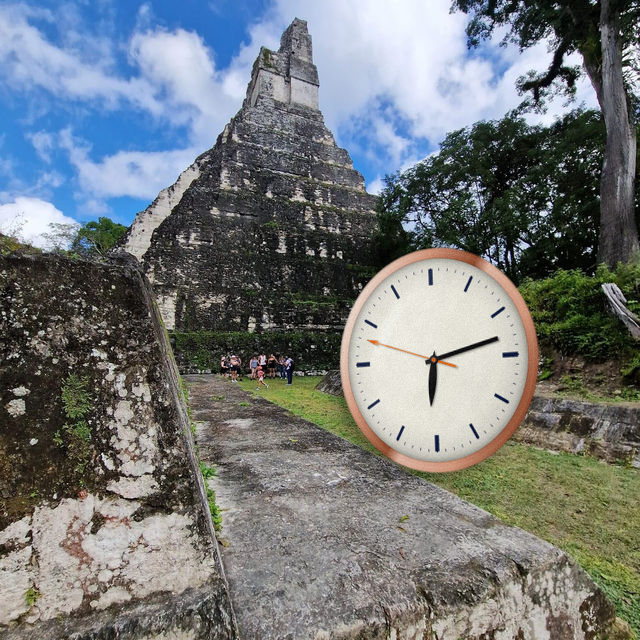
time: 6:12:48
